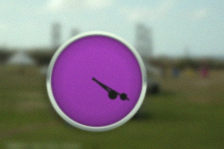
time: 4:20
